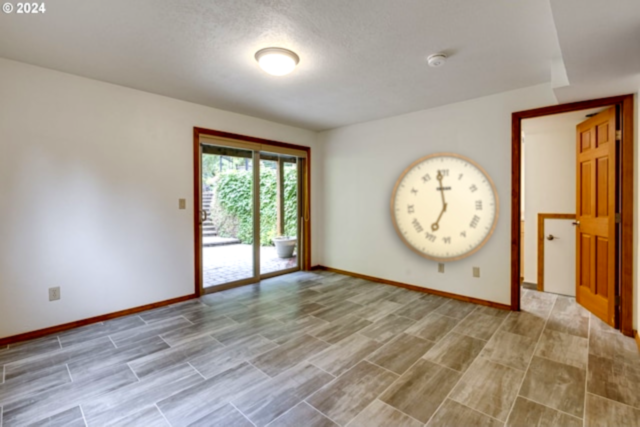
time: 6:59
